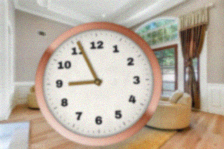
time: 8:56
